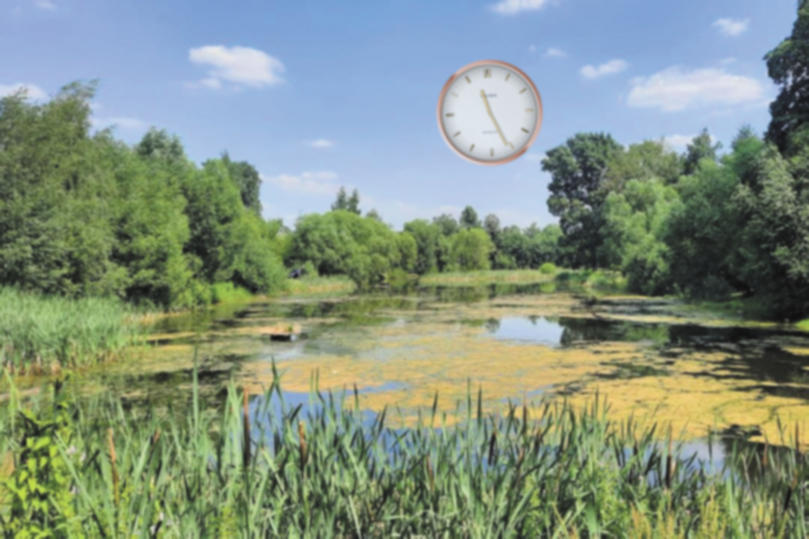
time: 11:26
